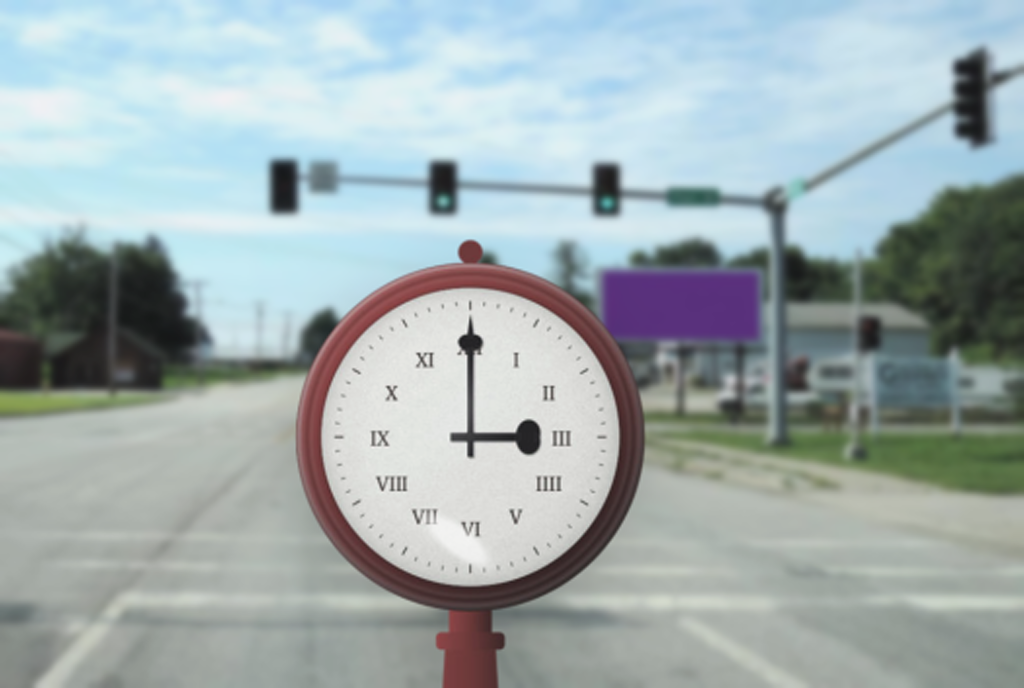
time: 3:00
